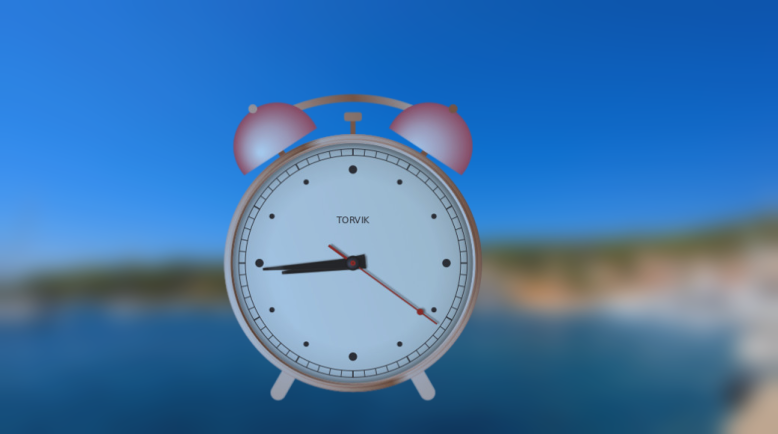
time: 8:44:21
